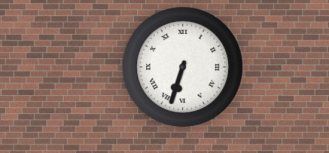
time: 6:33
